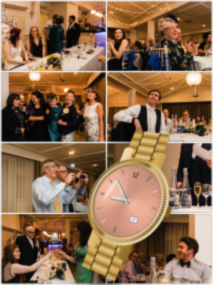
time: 8:52
